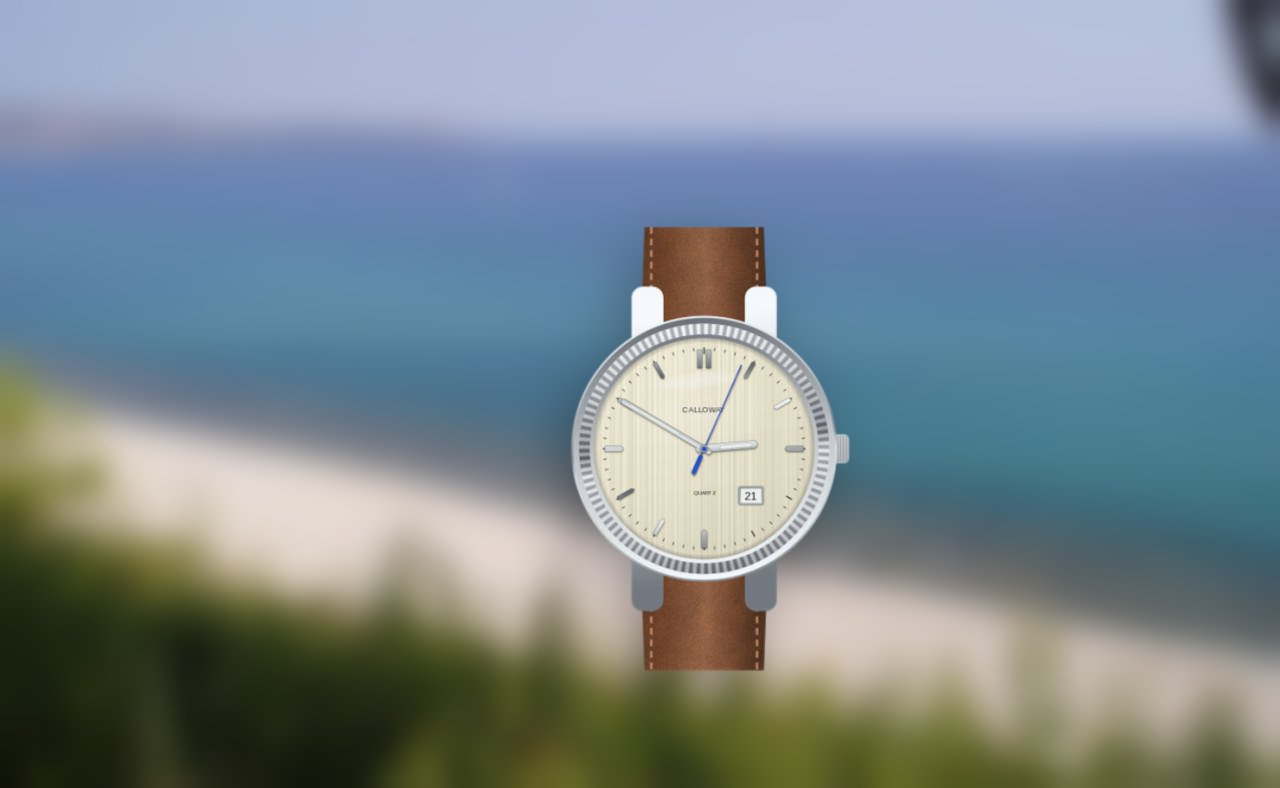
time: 2:50:04
